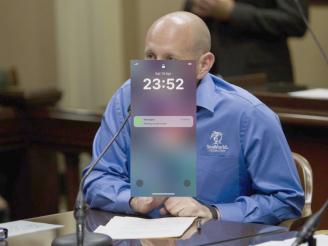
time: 23:52
